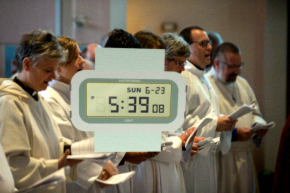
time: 5:39
